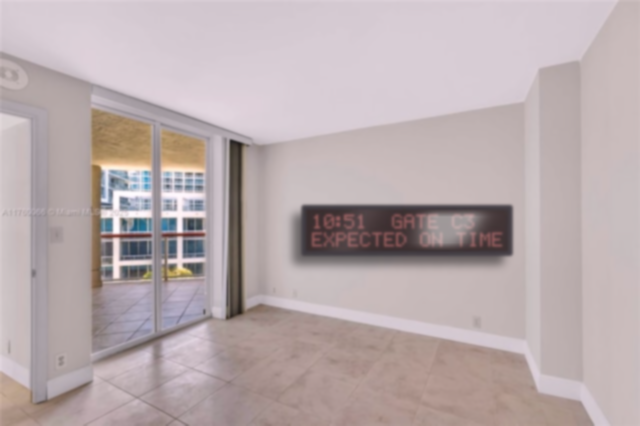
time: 10:51
